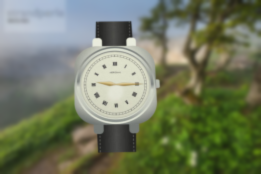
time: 9:15
